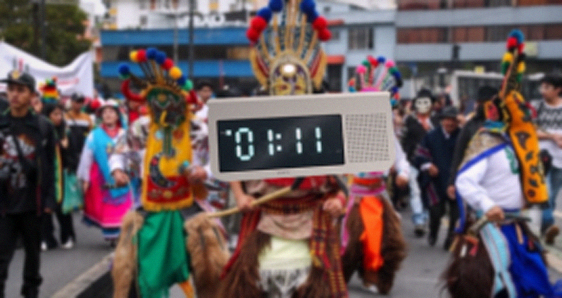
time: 1:11
